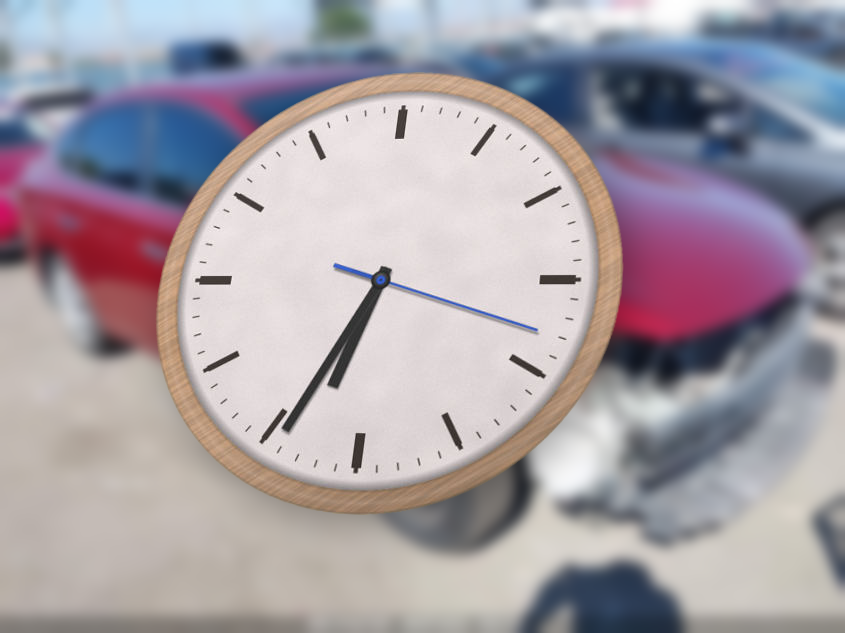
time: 6:34:18
